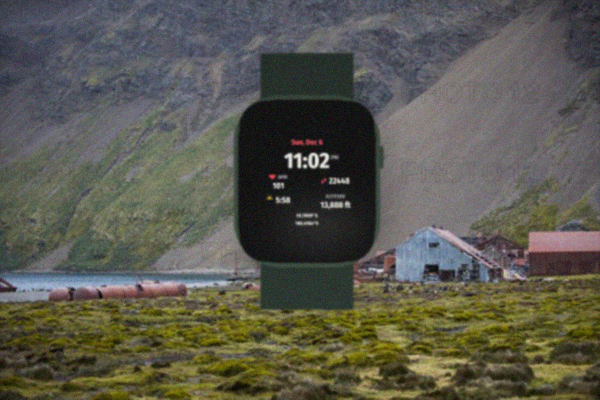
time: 11:02
